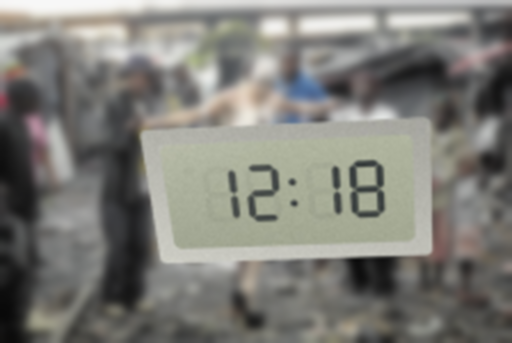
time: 12:18
